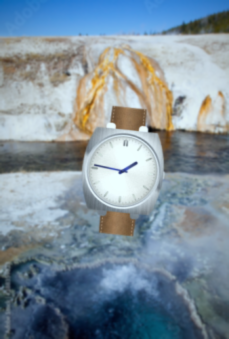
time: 1:46
